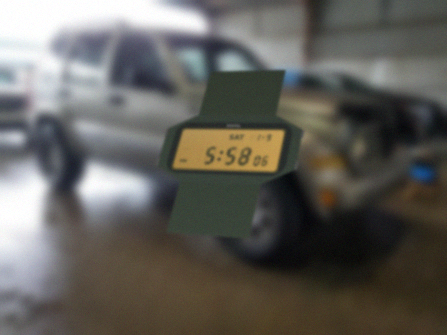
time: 5:58
